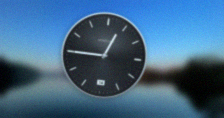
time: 12:45
